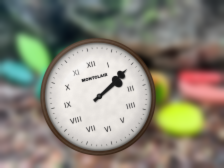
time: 2:10
